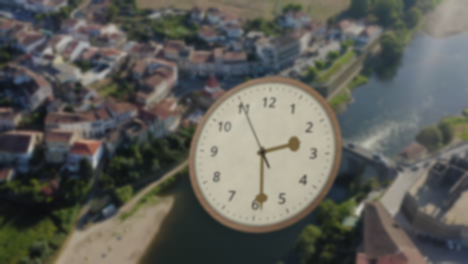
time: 2:28:55
